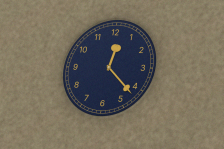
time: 12:22
